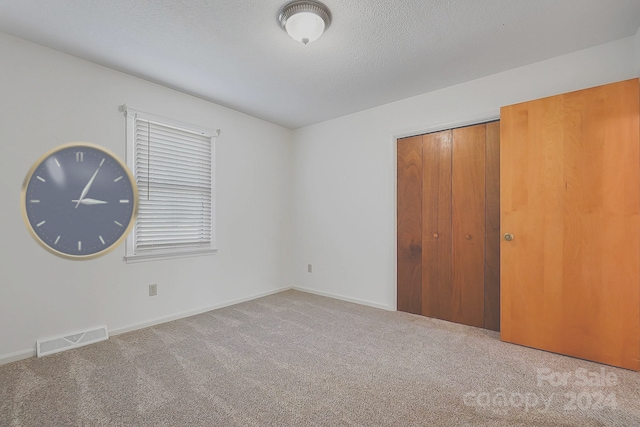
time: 3:05
